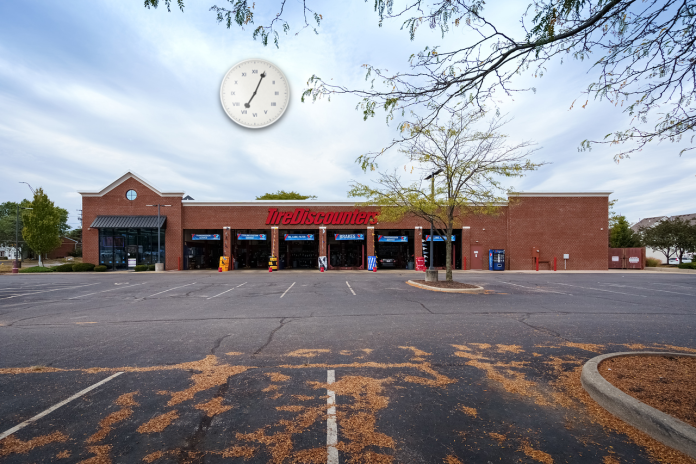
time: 7:04
